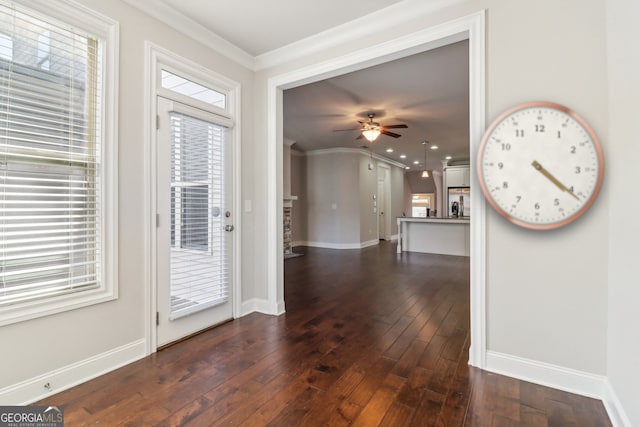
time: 4:21
